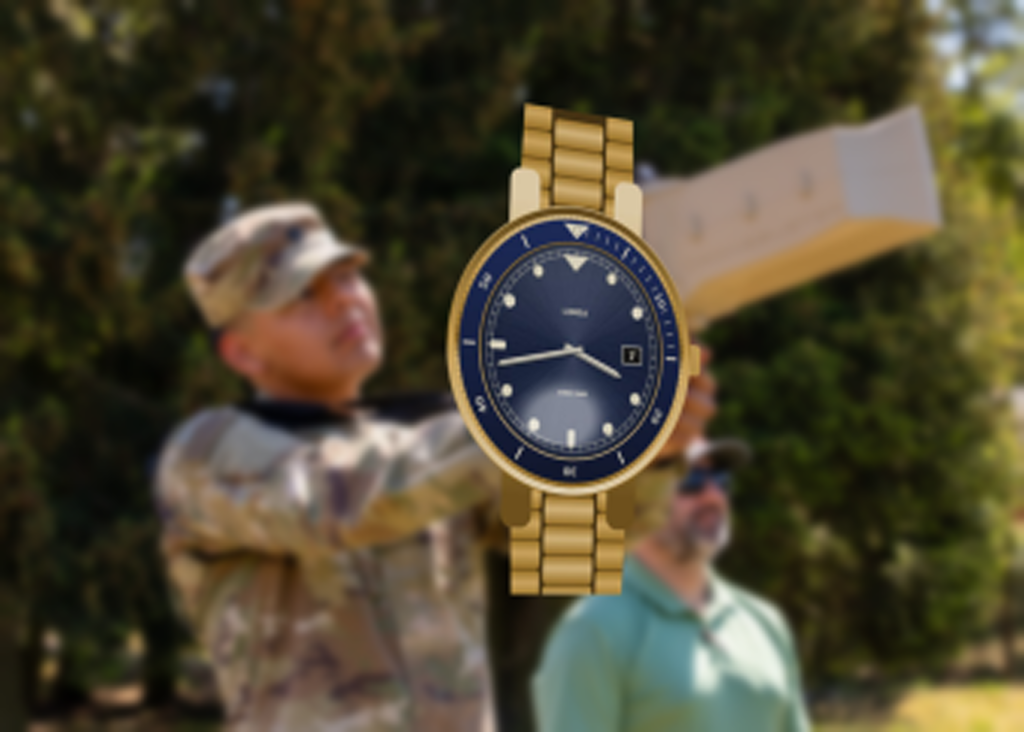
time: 3:43
